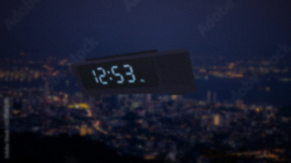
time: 12:53
